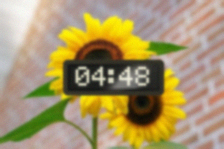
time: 4:48
